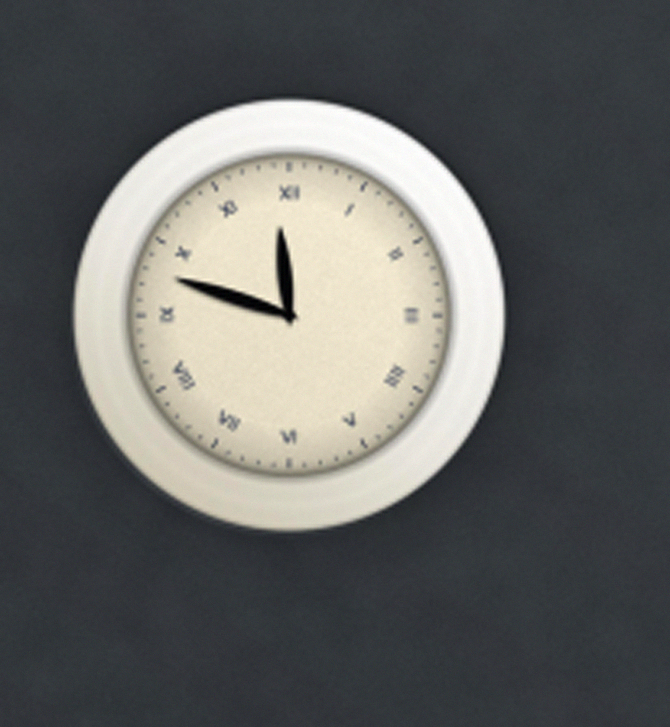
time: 11:48
